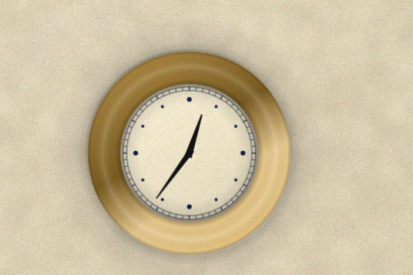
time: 12:36
